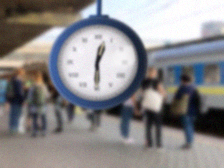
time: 12:30
